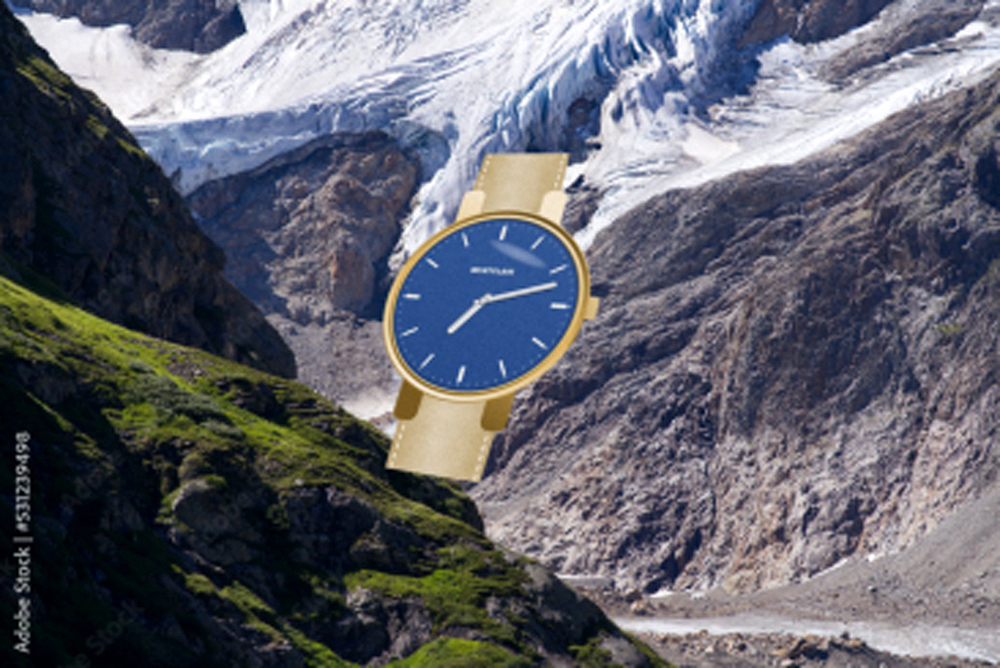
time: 7:12
